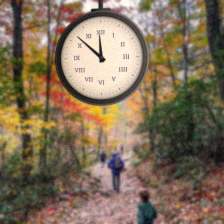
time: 11:52
